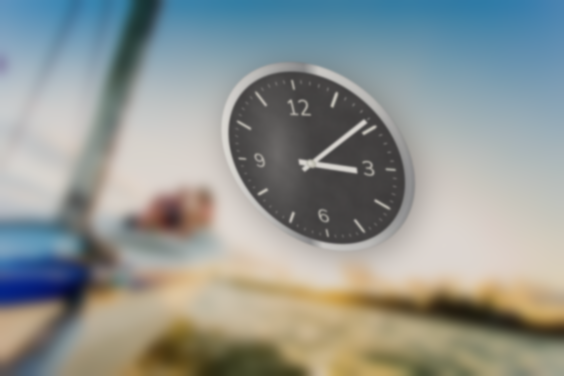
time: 3:09
